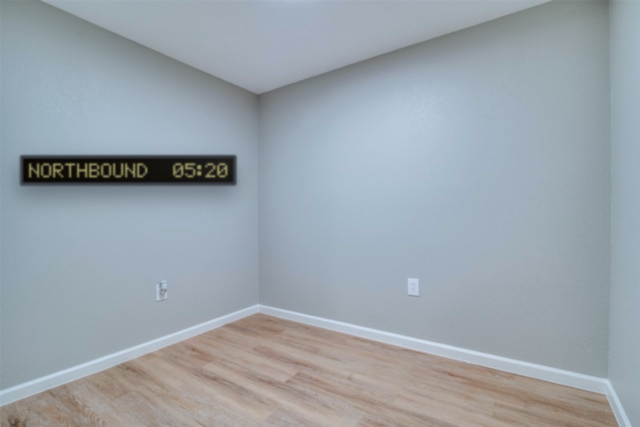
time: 5:20
